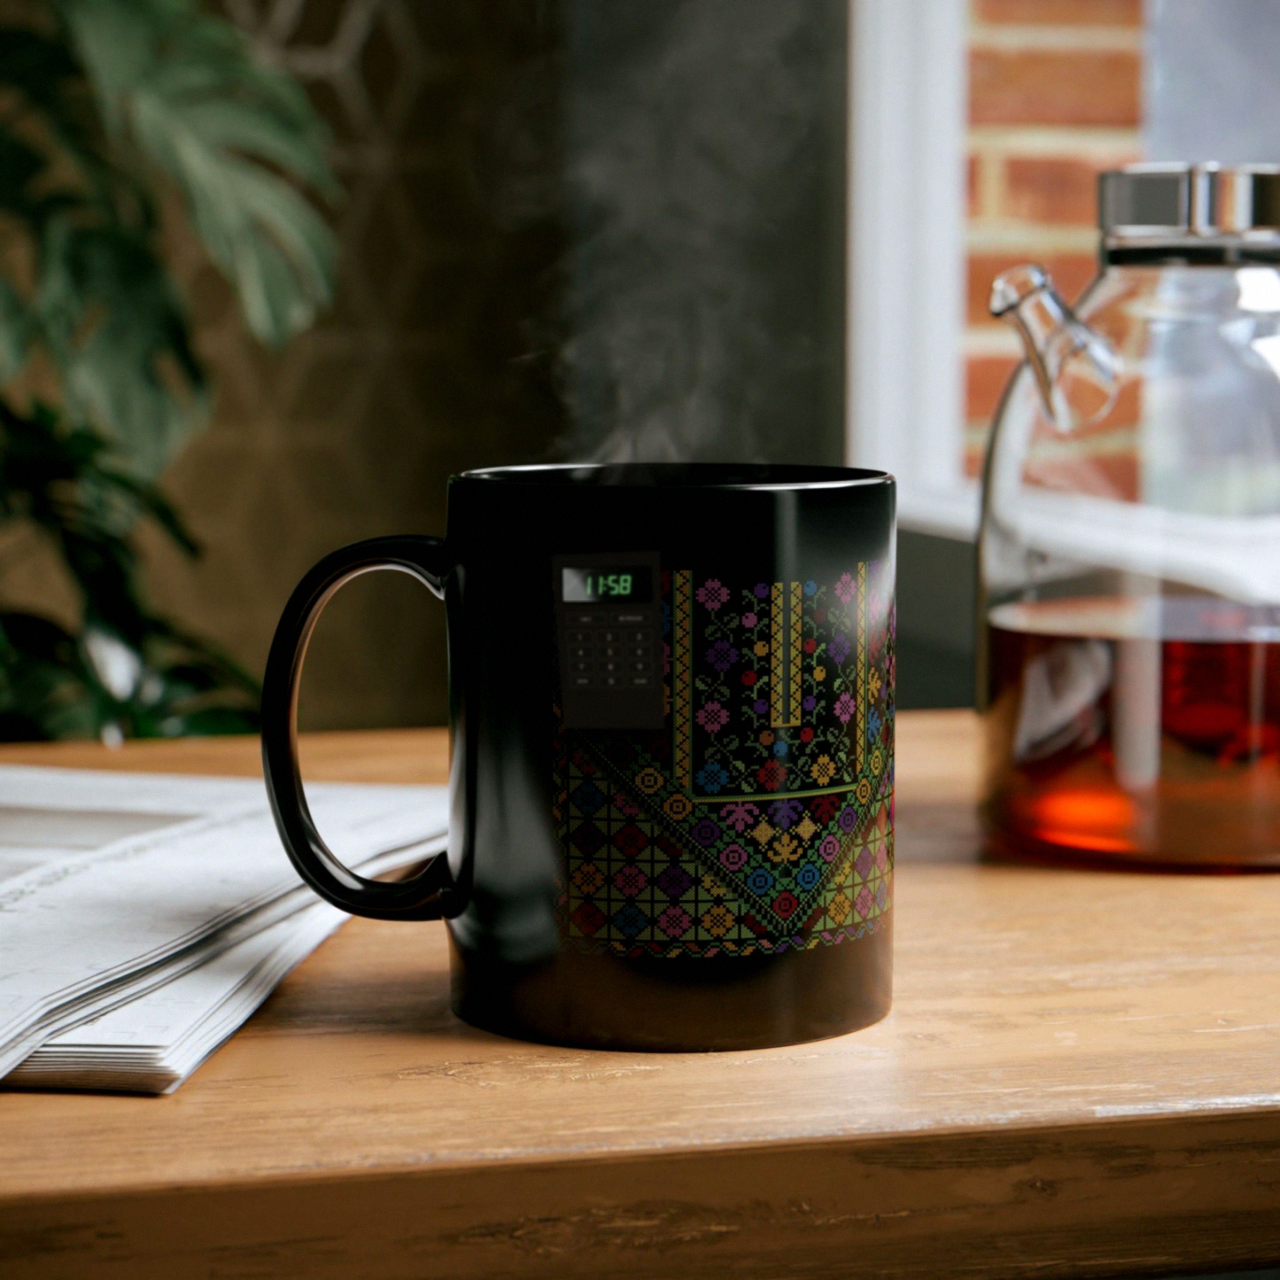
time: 11:58
